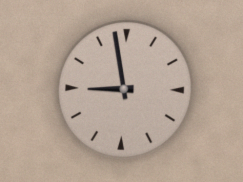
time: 8:58
